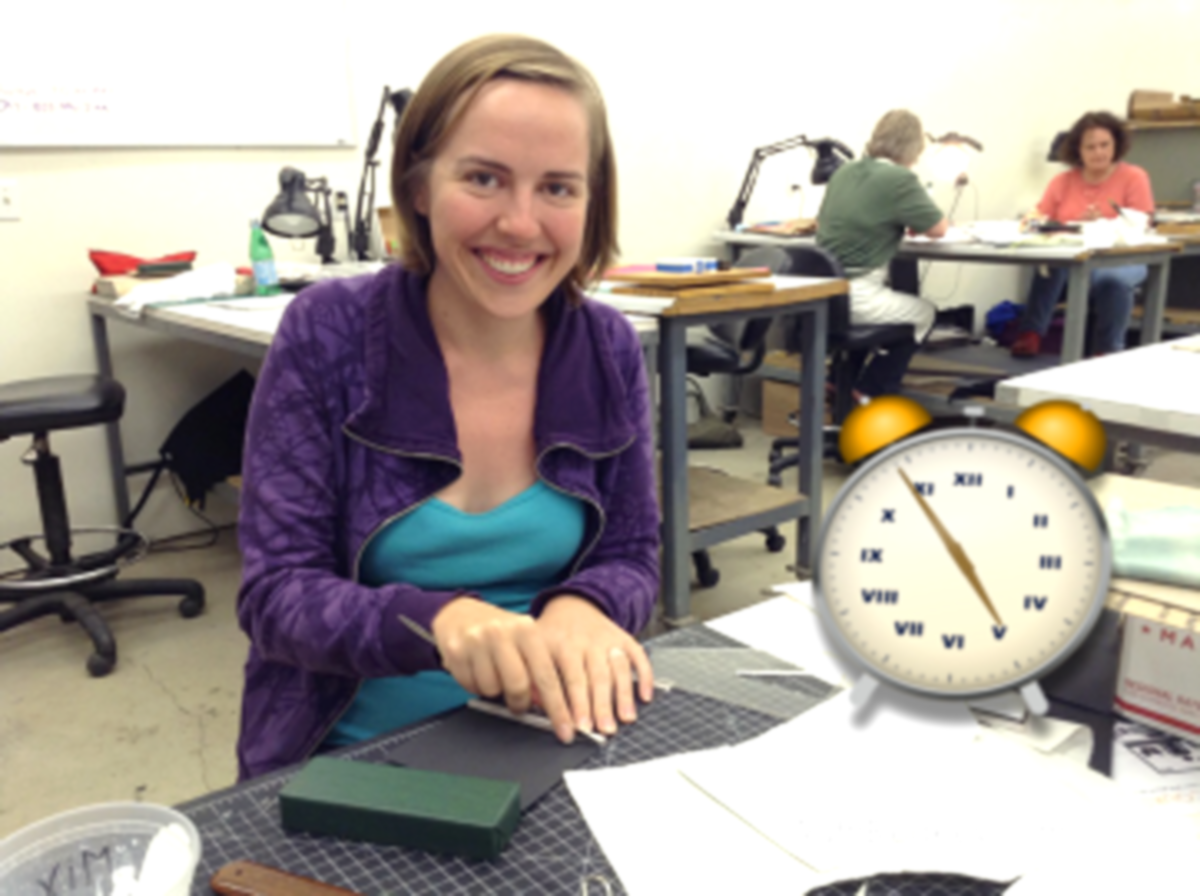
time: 4:54
